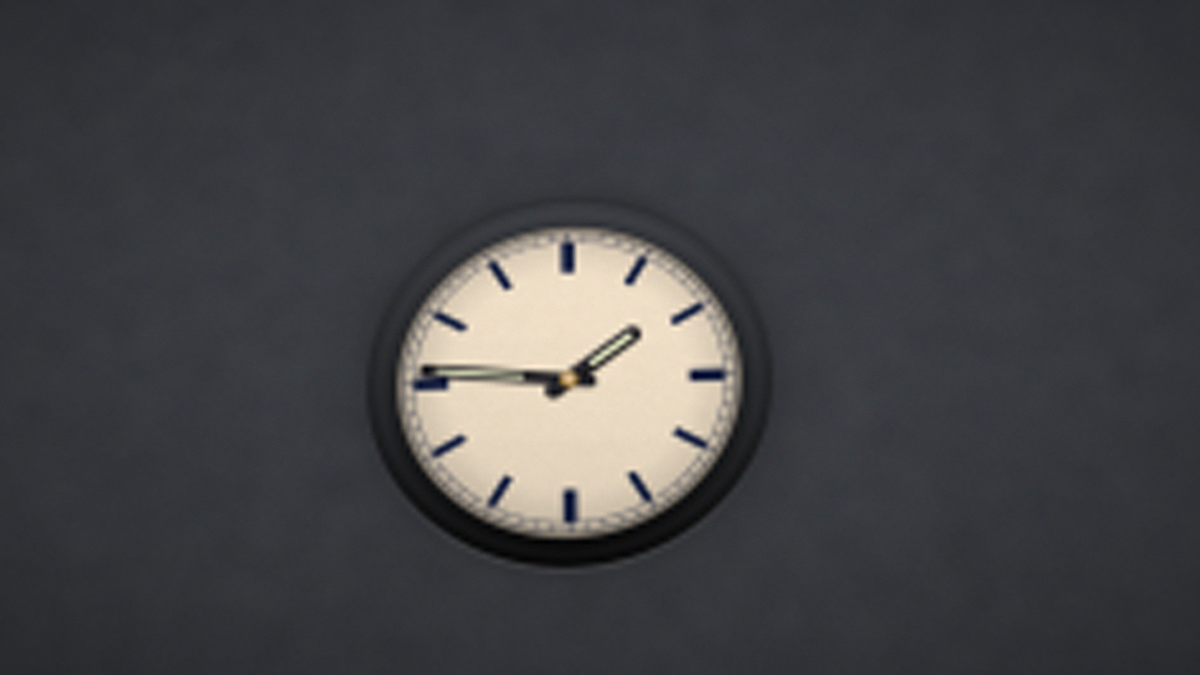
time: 1:46
